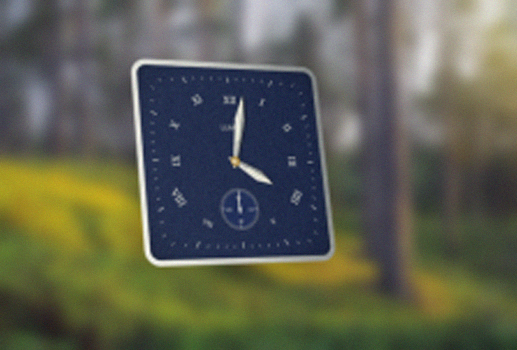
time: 4:02
